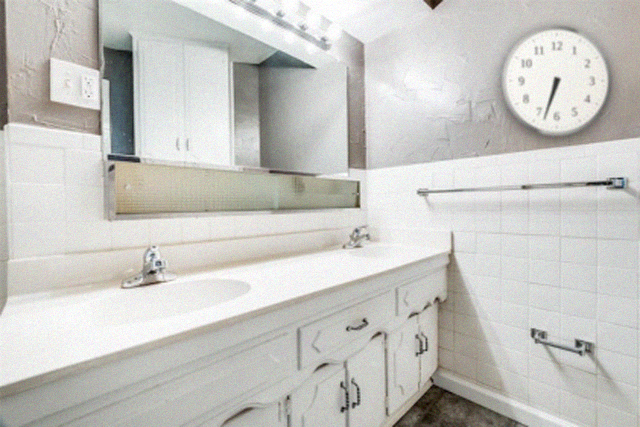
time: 6:33
